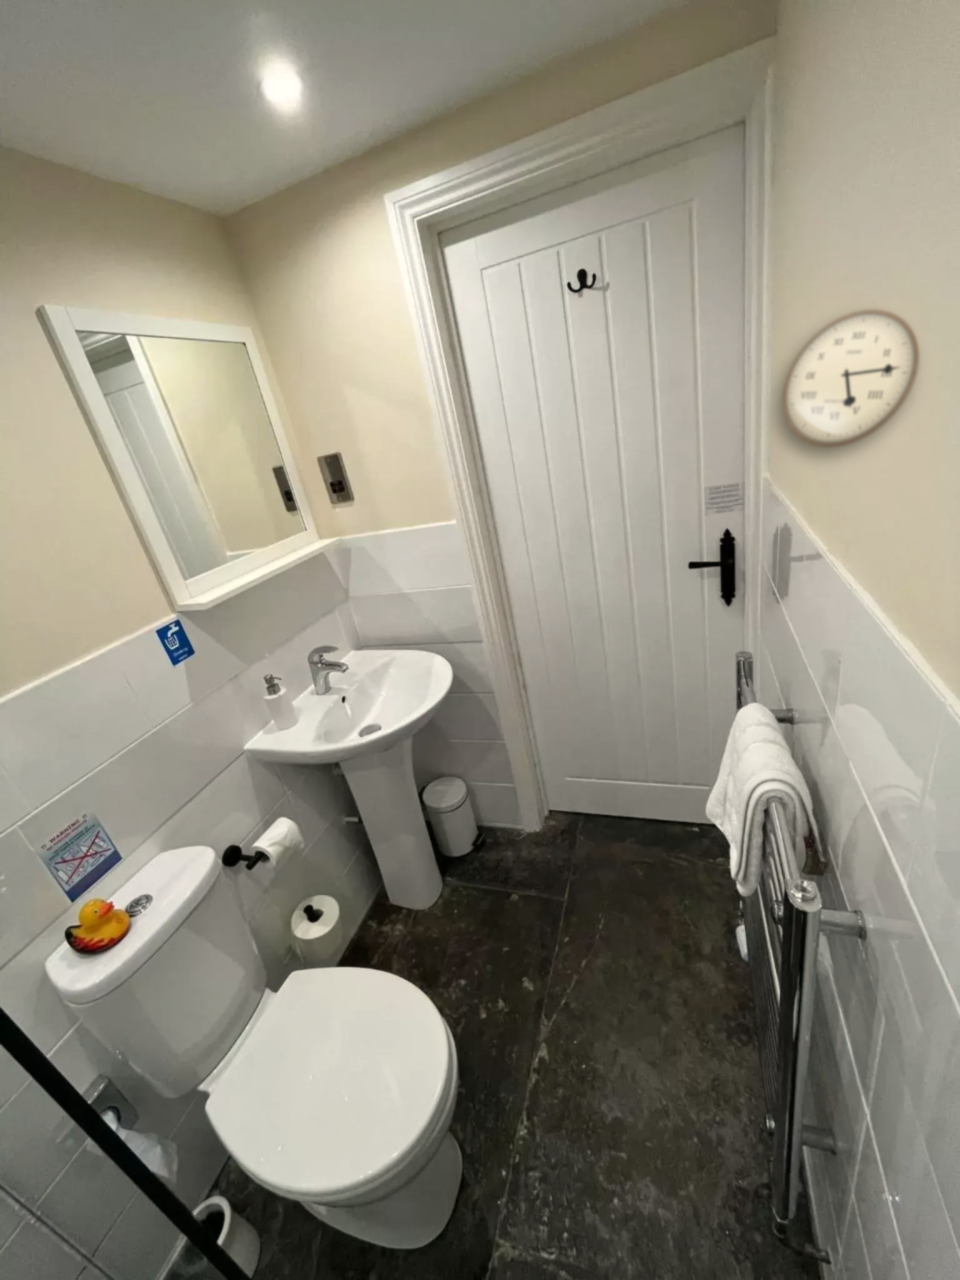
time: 5:14
